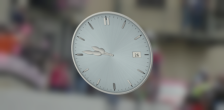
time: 9:46
